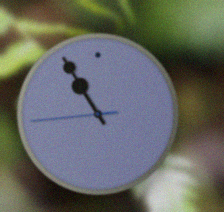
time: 10:54:44
